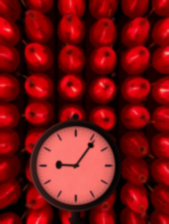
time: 9:06
